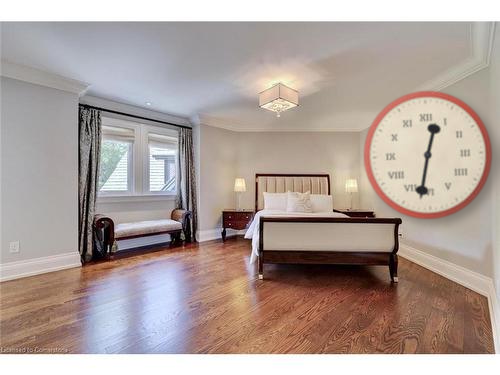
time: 12:32
